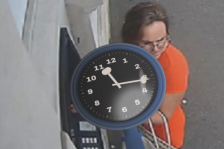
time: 11:16
